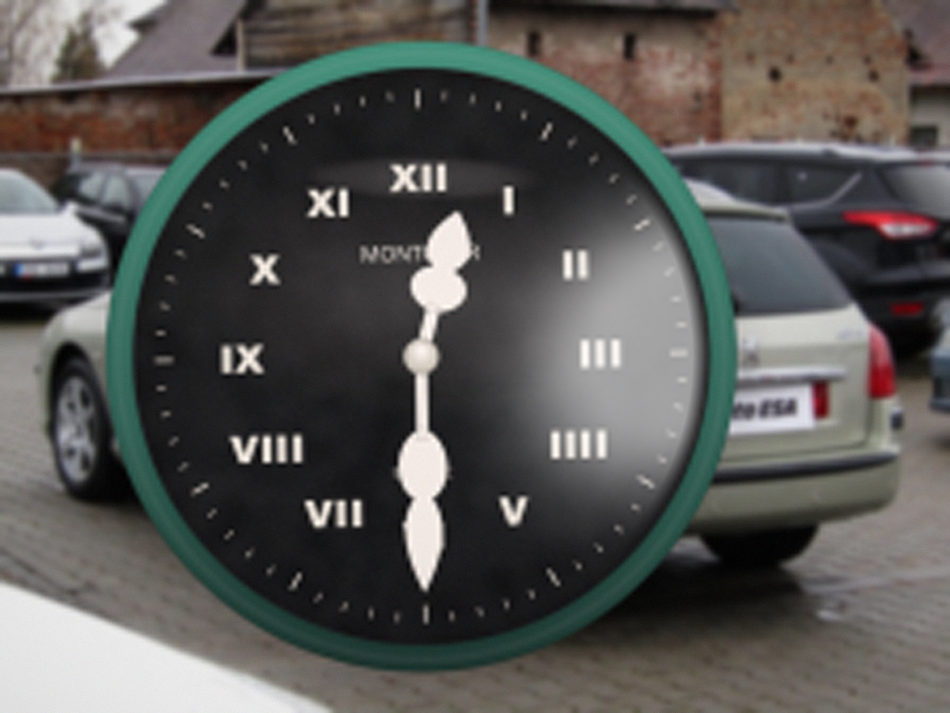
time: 12:30
